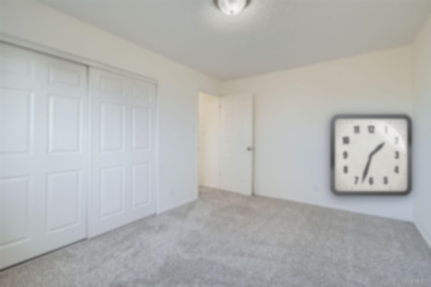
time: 1:33
